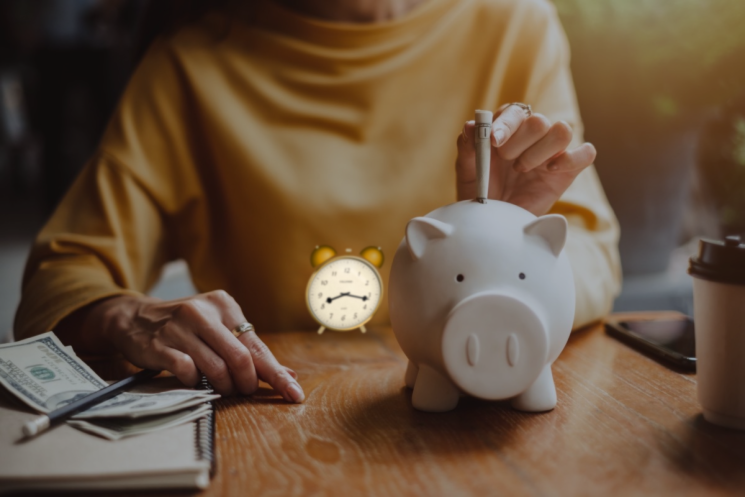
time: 8:17
